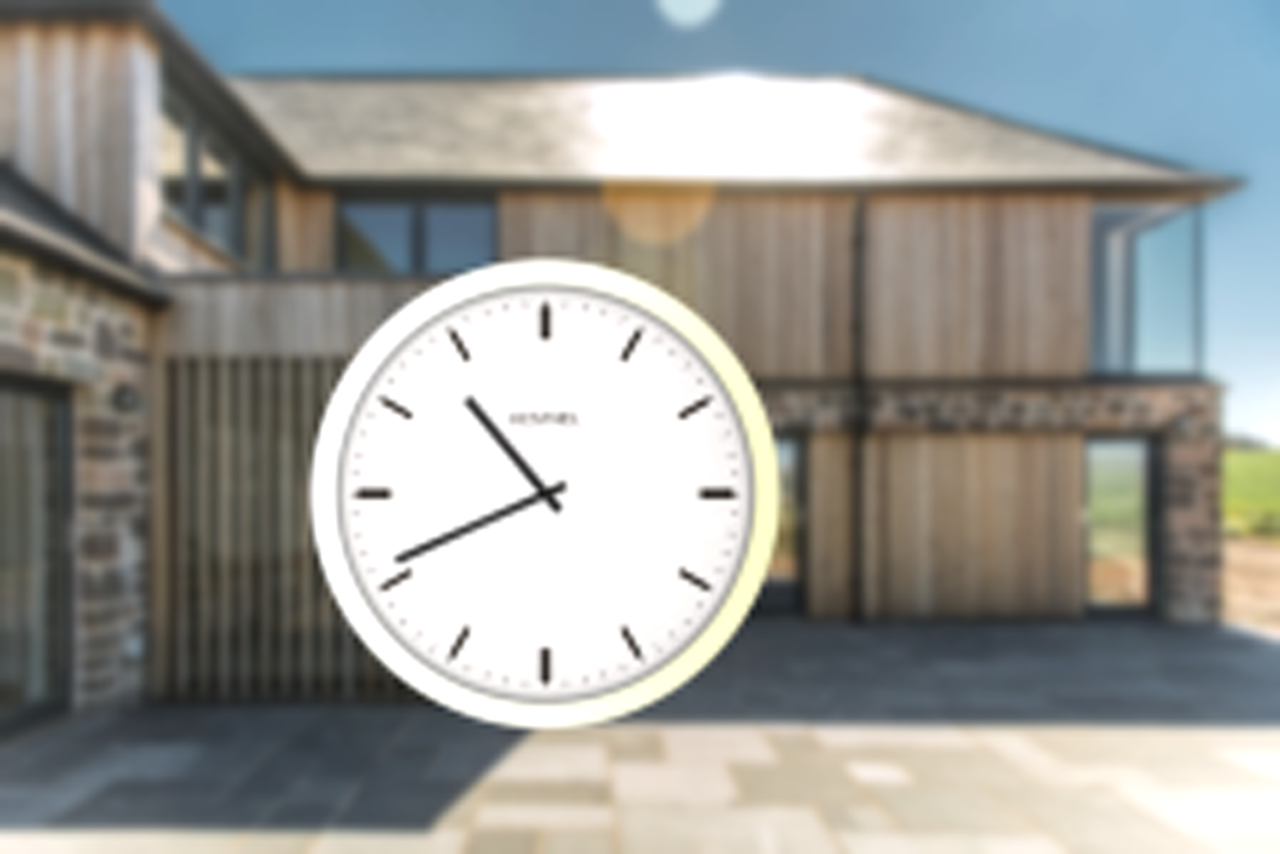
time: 10:41
